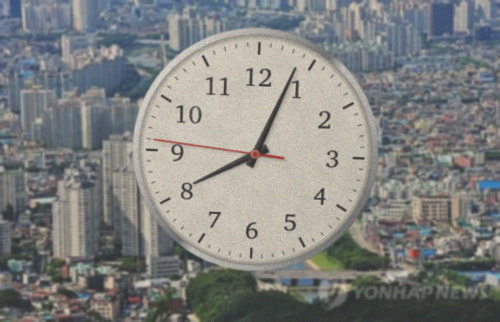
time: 8:03:46
